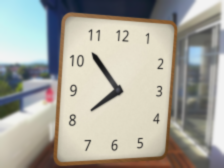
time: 7:53
